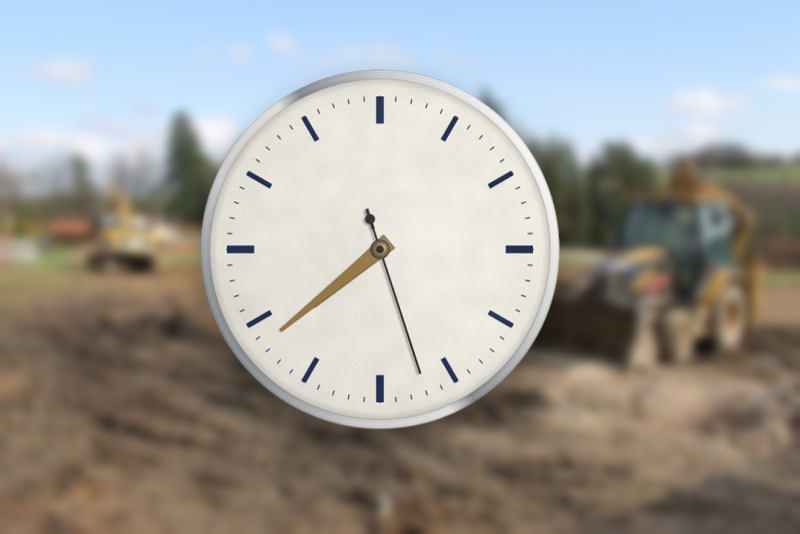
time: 7:38:27
